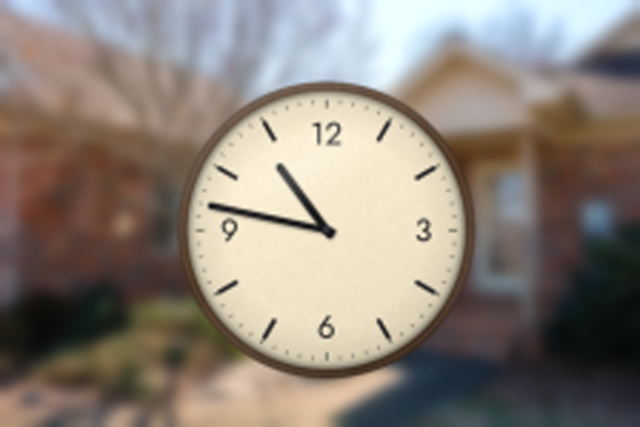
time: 10:47
